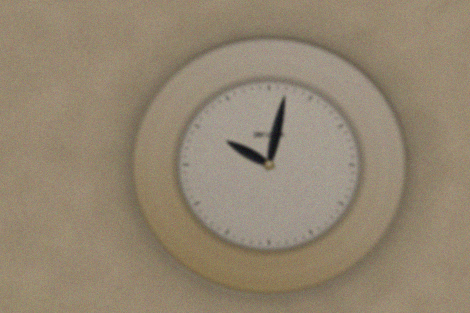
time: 10:02
